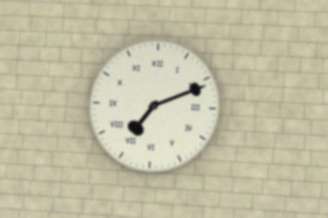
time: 7:11
